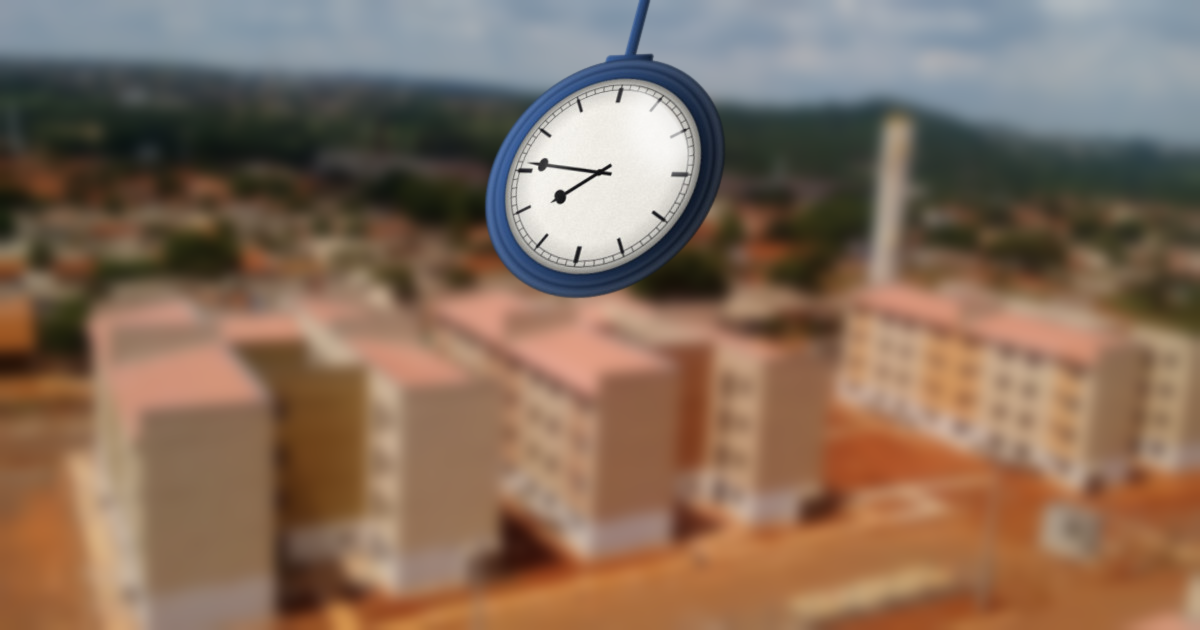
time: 7:46
